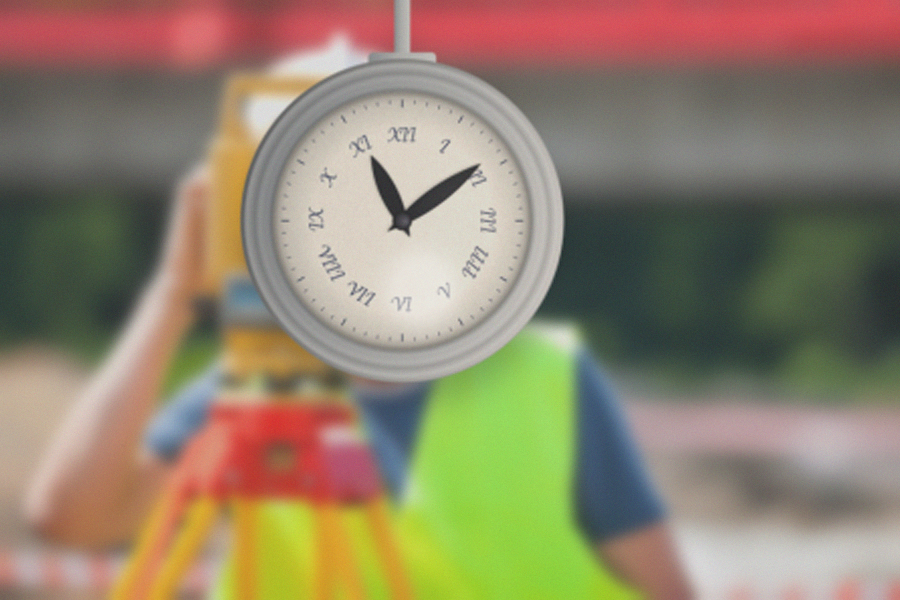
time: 11:09
